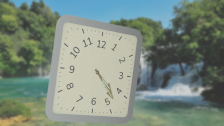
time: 4:23
